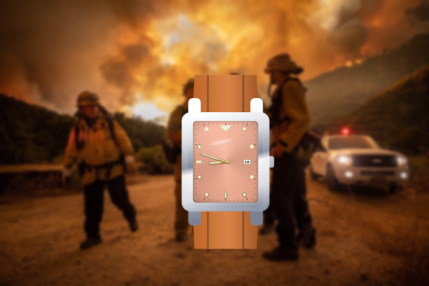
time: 8:48
